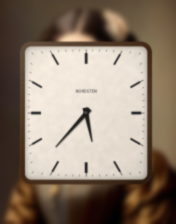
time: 5:37
